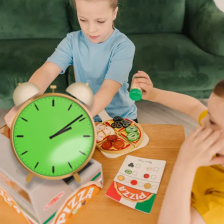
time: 2:09
